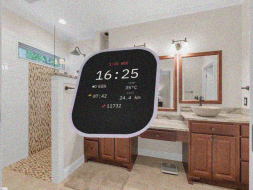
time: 16:25
